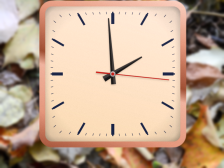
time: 1:59:16
